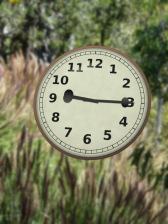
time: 9:15
